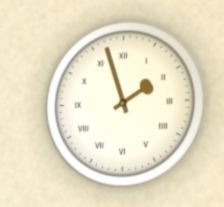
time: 1:57
